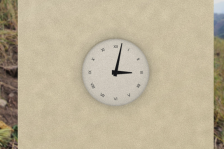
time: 3:02
